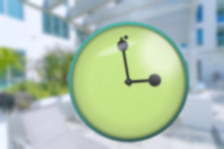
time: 2:59
